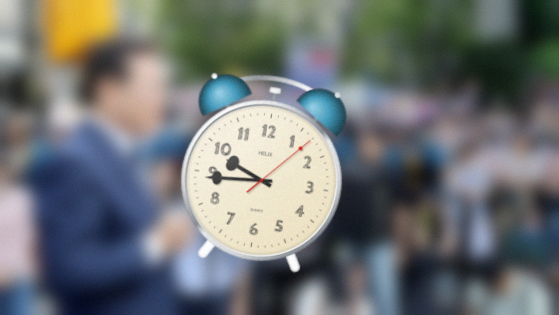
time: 9:44:07
